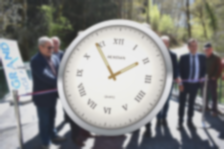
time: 1:54
